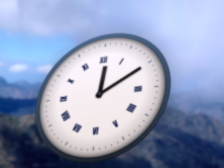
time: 12:10
